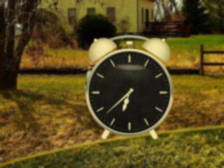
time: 6:38
